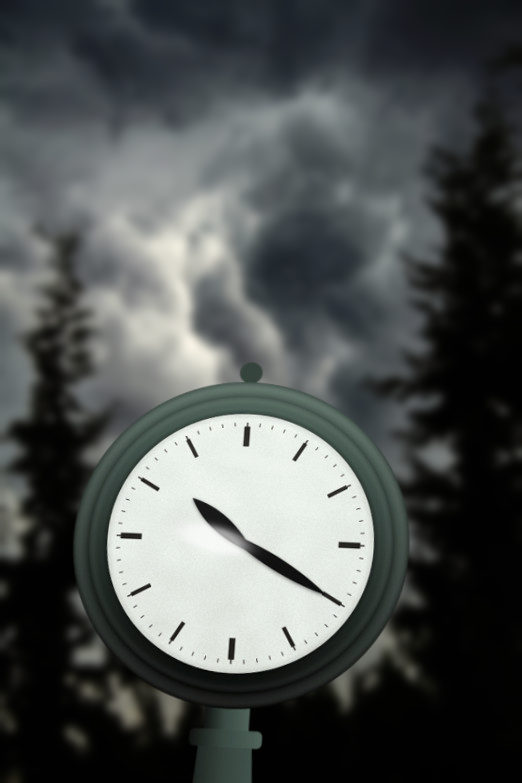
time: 10:20
